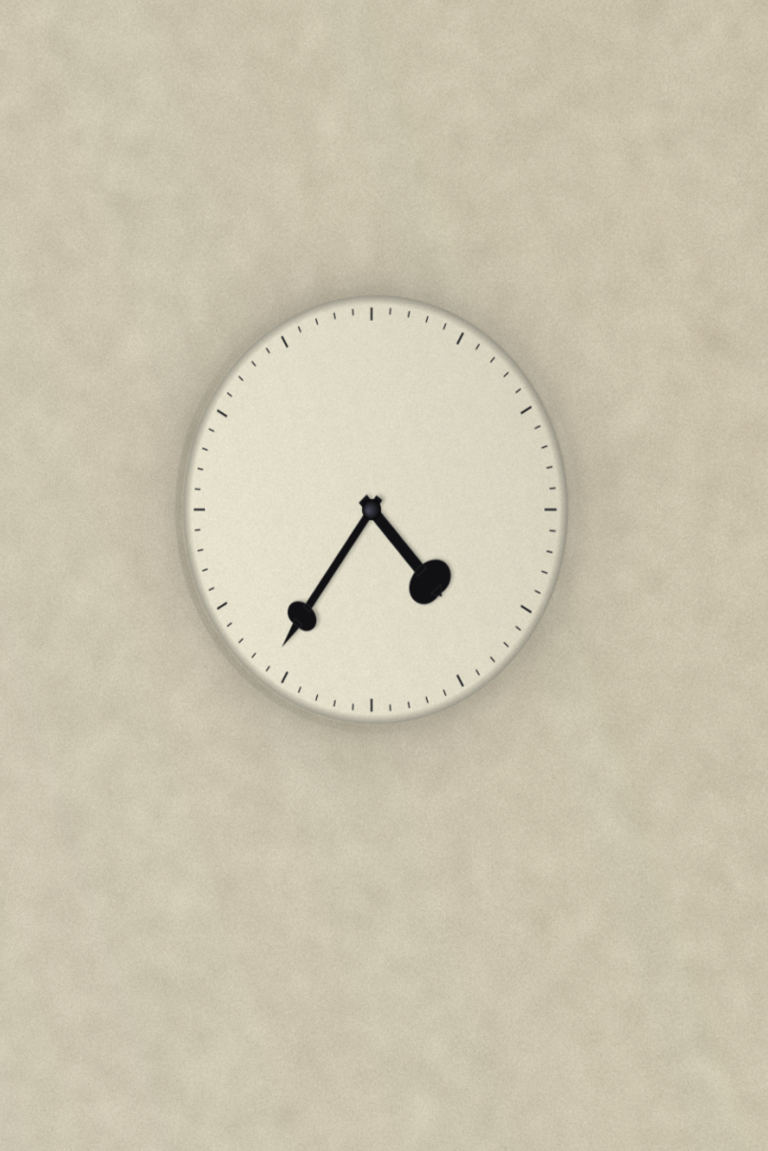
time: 4:36
